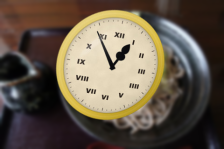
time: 12:54
